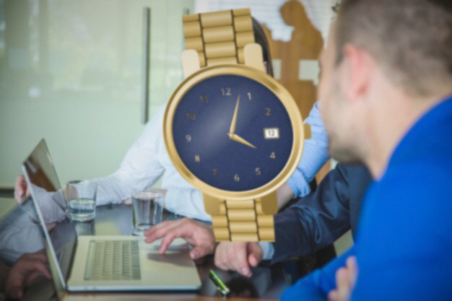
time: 4:03
